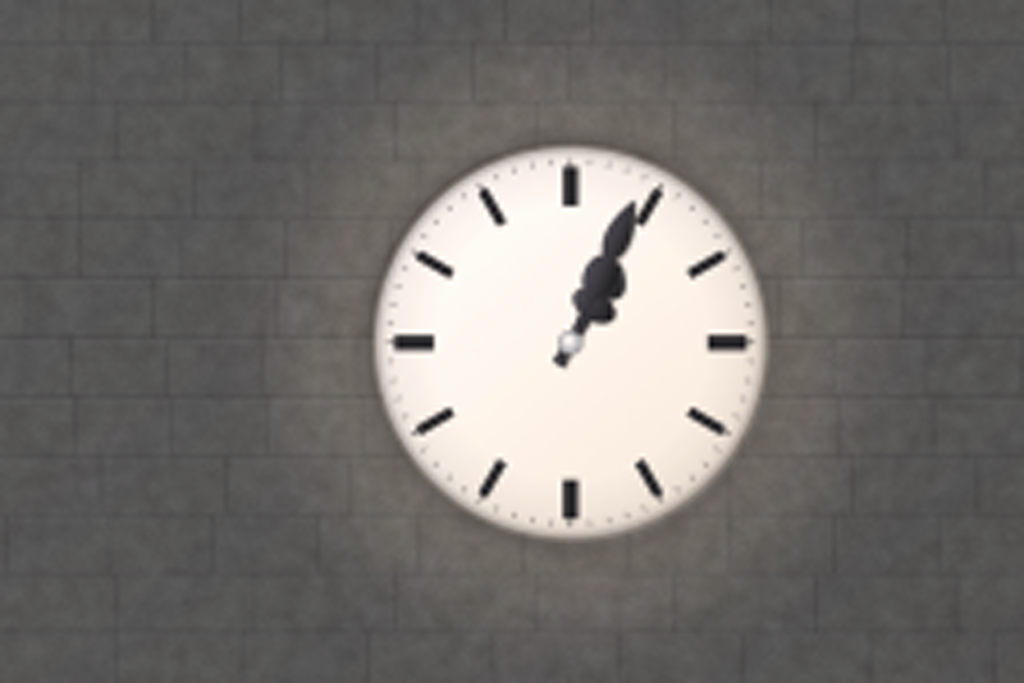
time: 1:04
